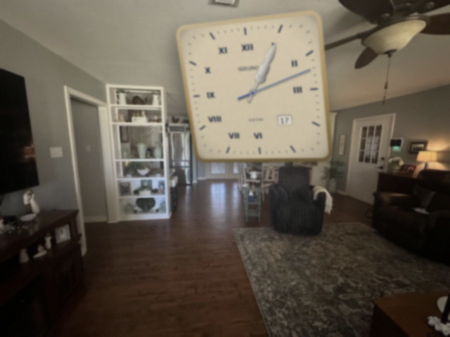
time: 1:05:12
